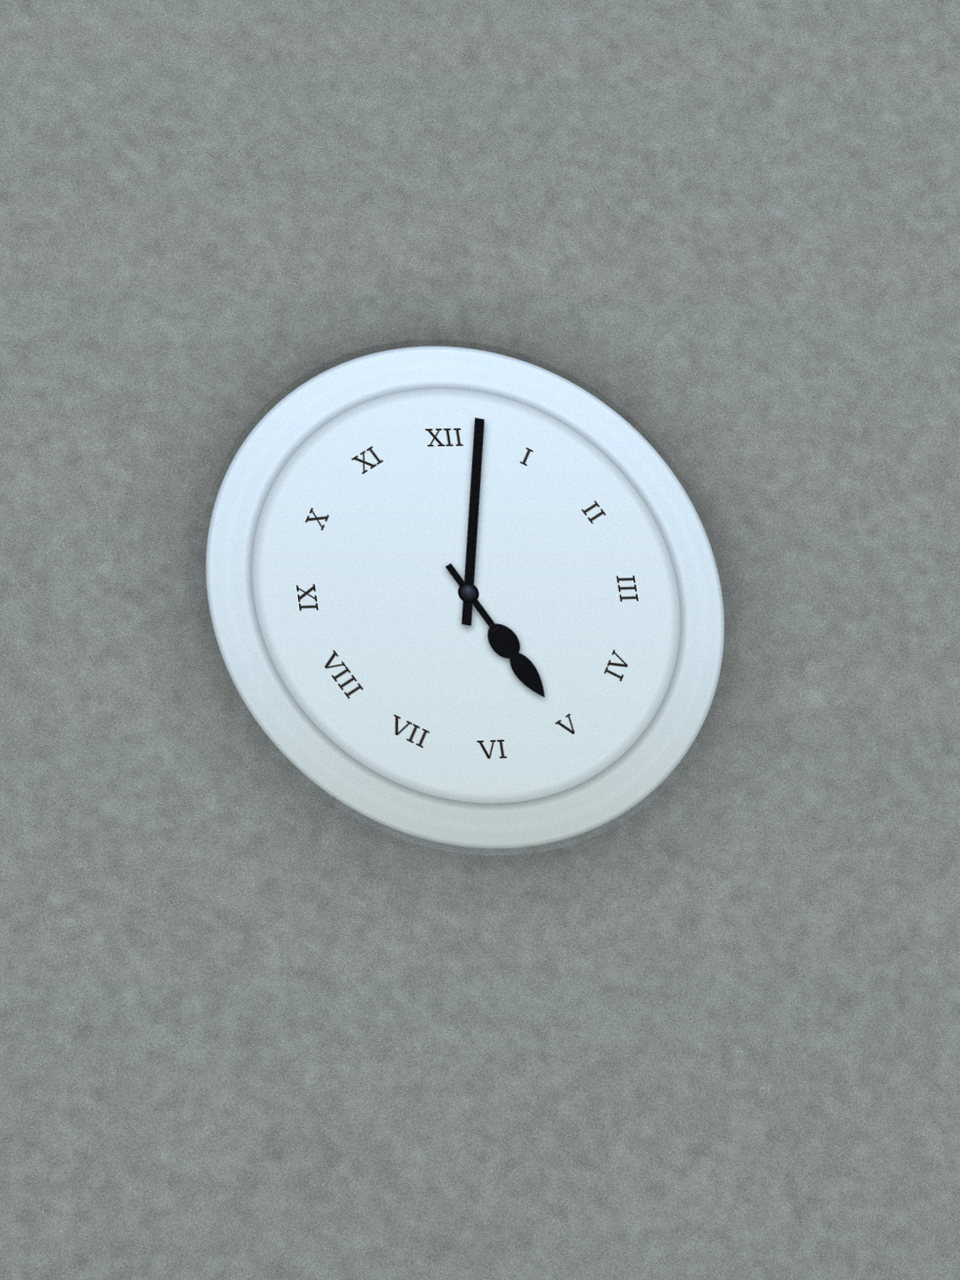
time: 5:02
